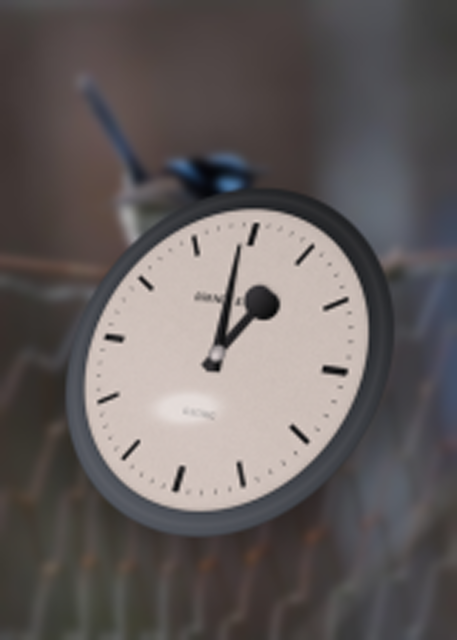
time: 12:59
